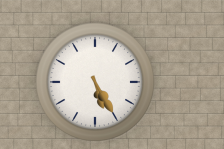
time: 5:25
